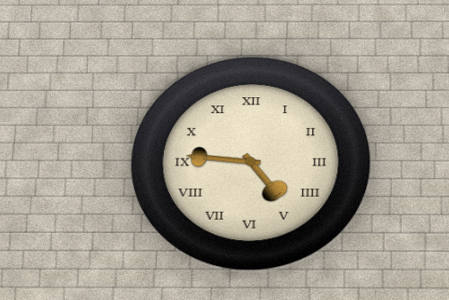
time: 4:46
